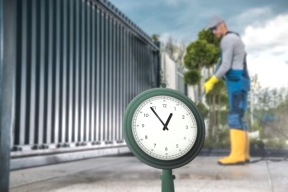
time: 12:54
